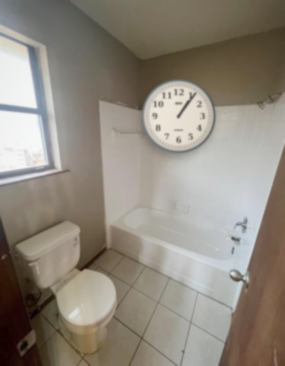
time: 1:06
